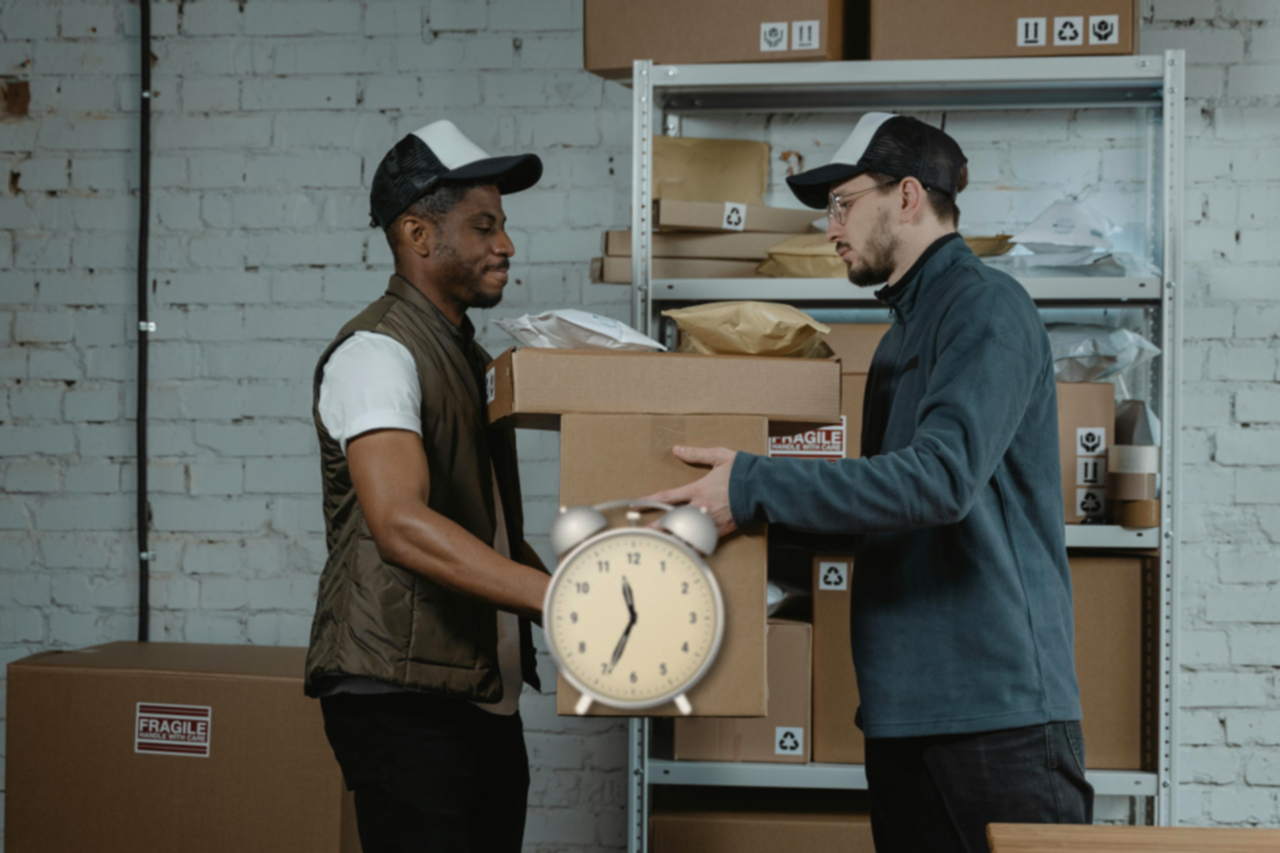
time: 11:34
